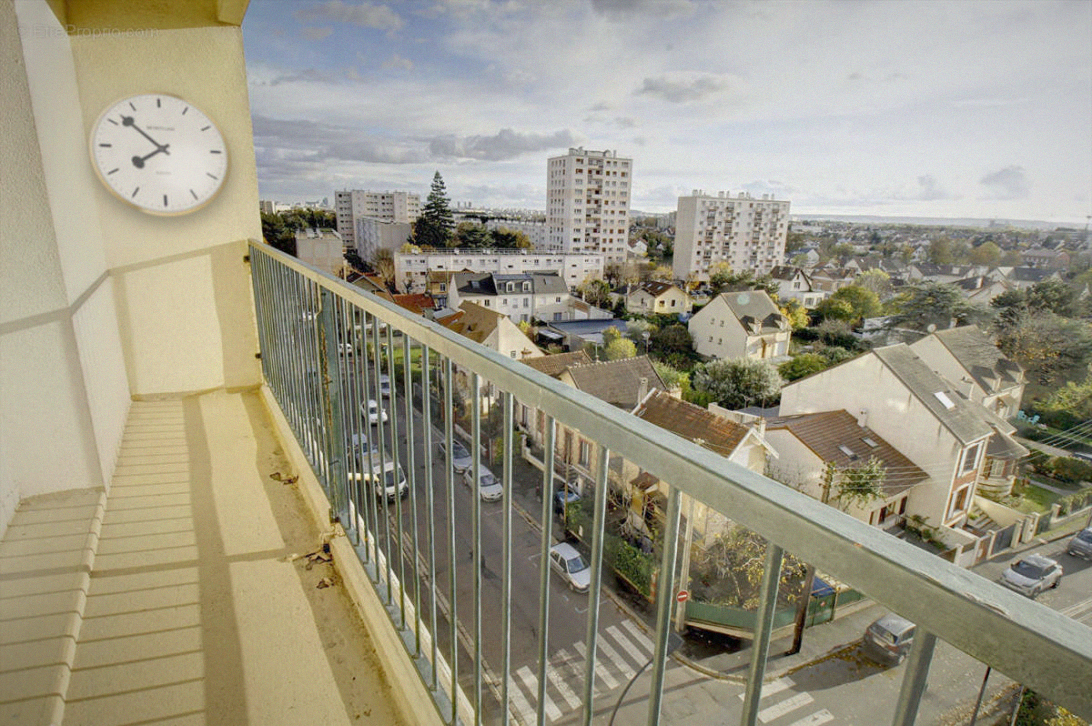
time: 7:52
